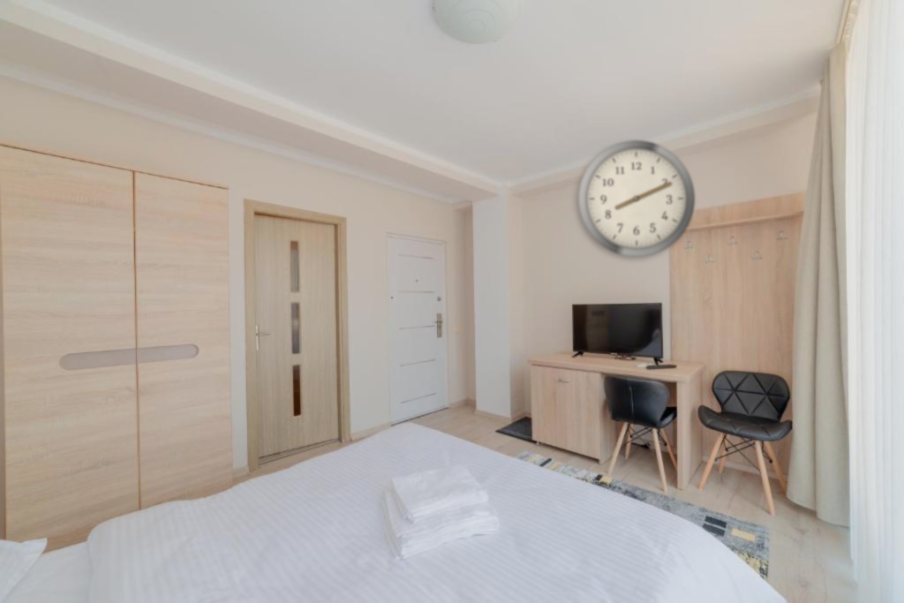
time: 8:11
